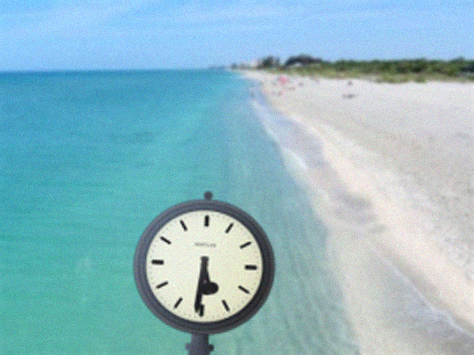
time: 5:31
